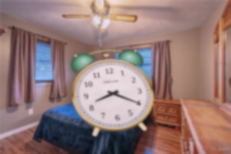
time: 8:20
